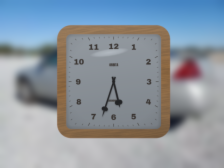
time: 5:33
